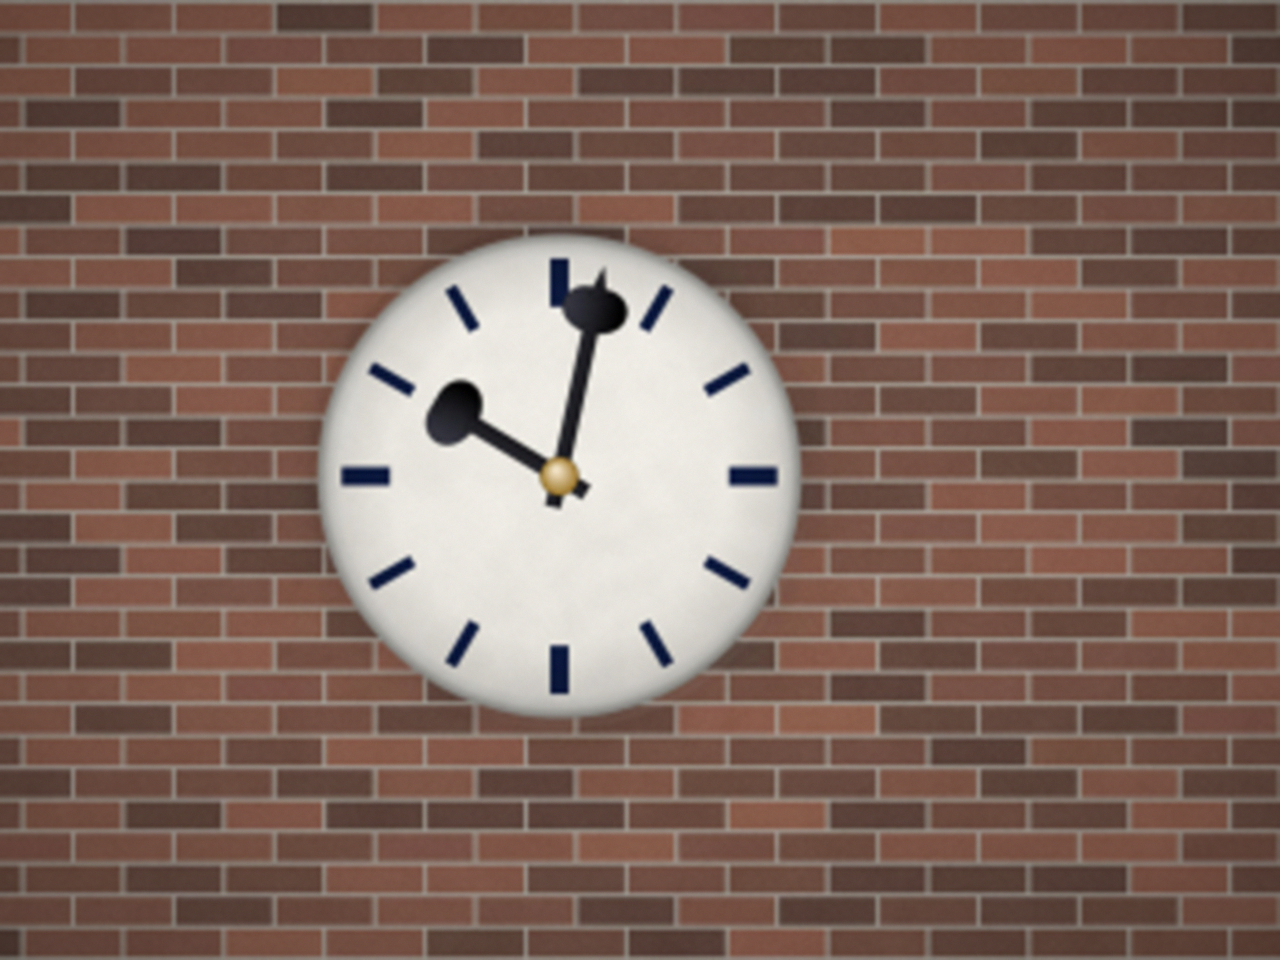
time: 10:02
